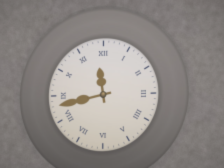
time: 11:43
